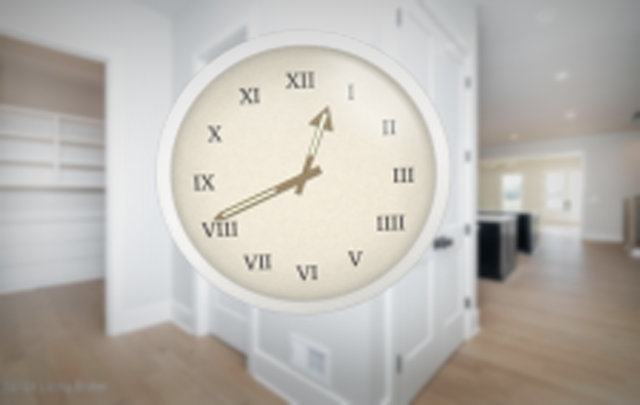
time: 12:41
